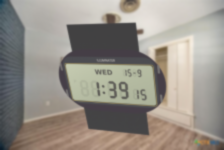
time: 1:39:15
